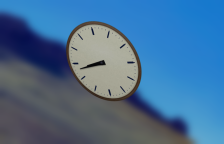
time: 8:43
